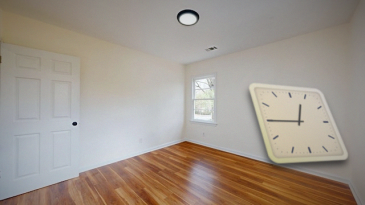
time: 12:45
